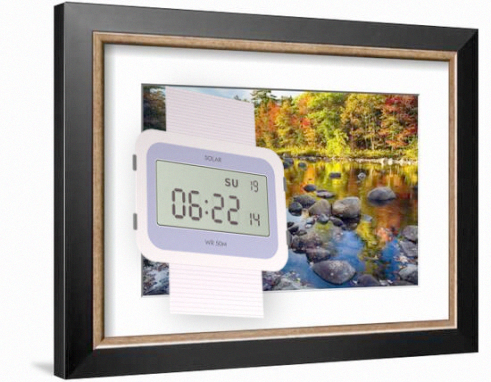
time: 6:22:14
